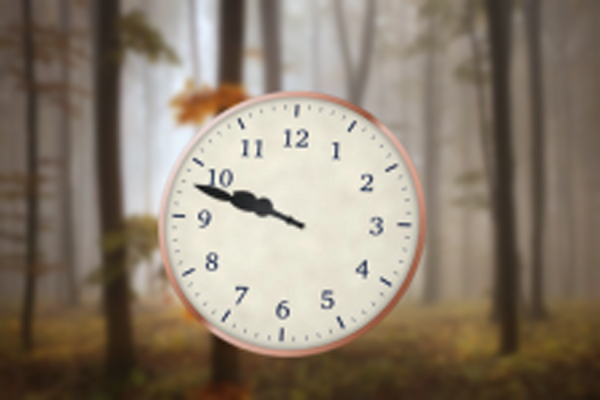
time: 9:48
